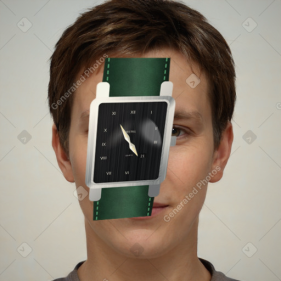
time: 4:55
